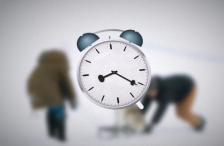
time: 8:21
